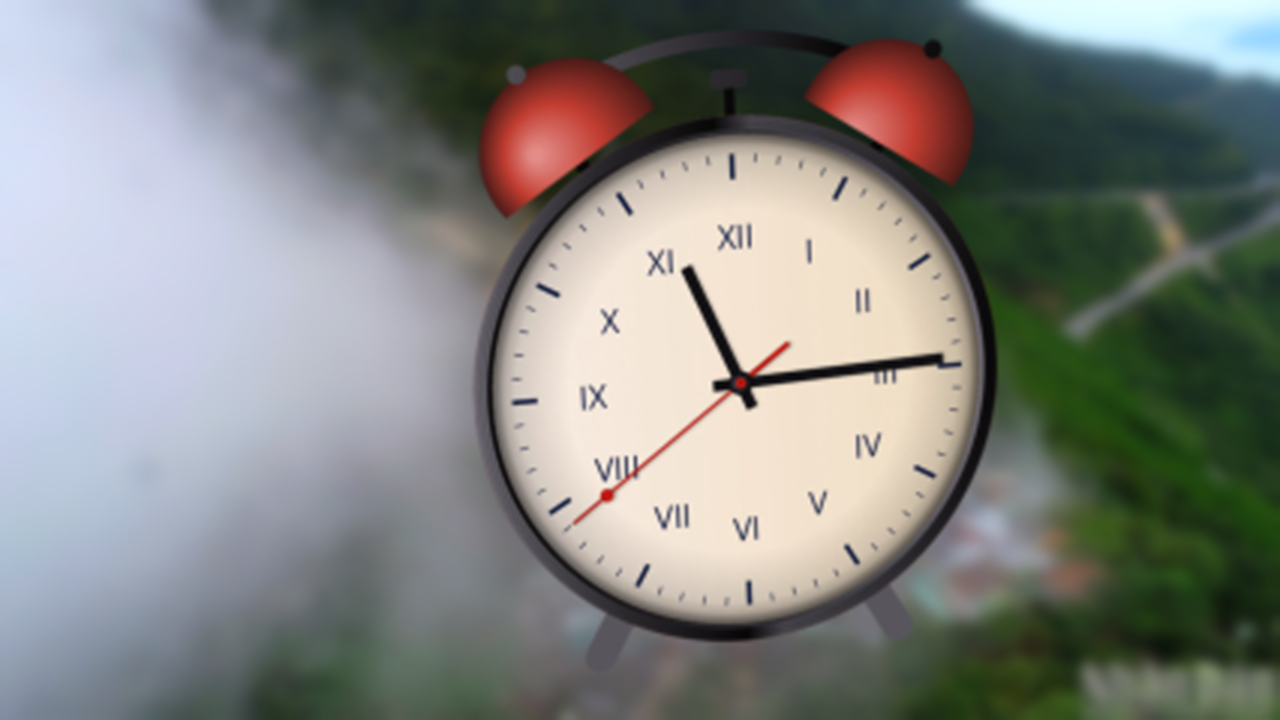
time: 11:14:39
